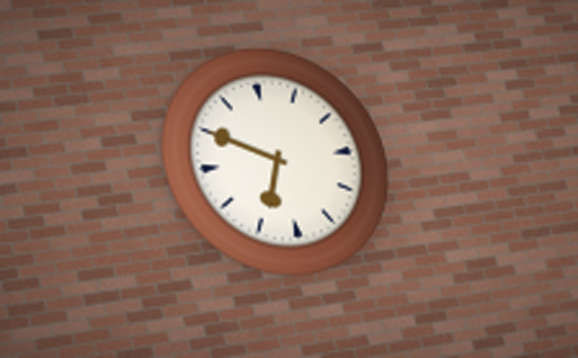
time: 6:50
